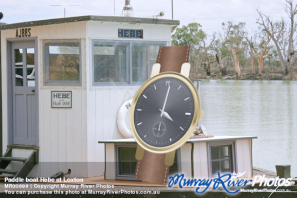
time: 4:01
